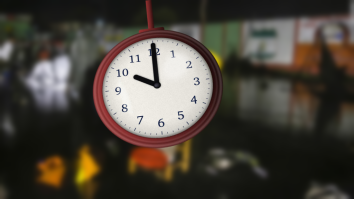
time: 10:00
